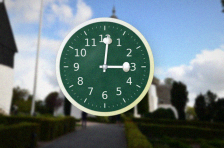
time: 3:01
